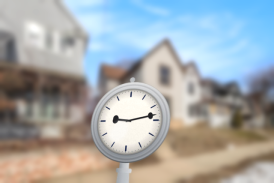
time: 9:13
